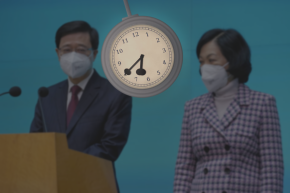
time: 6:40
